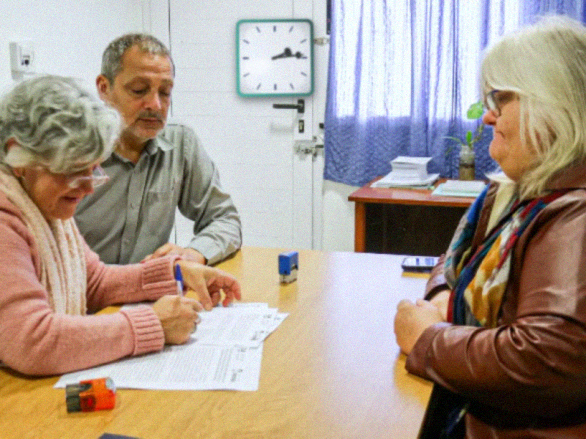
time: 2:14
